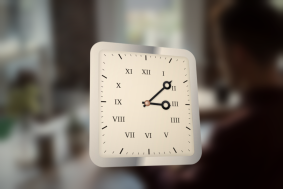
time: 3:08
